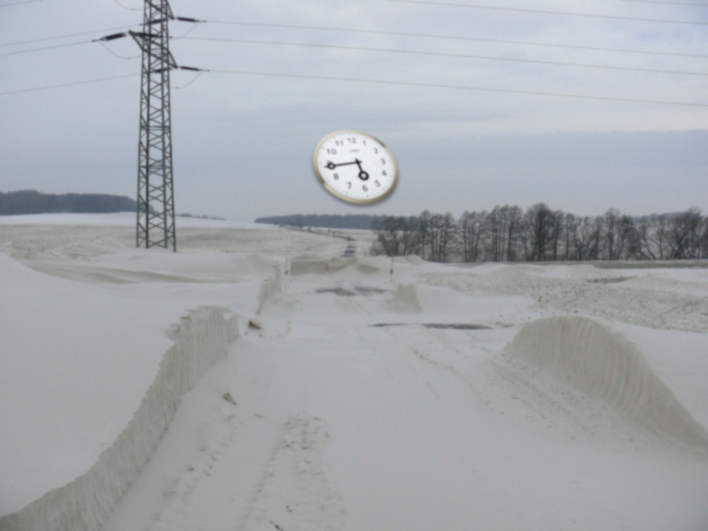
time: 5:44
